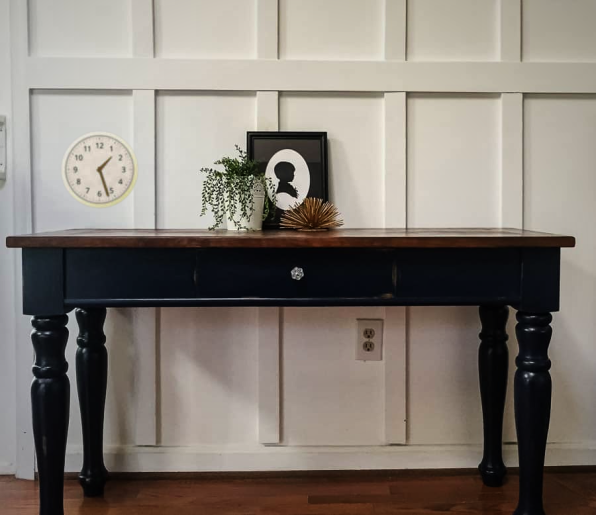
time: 1:27
